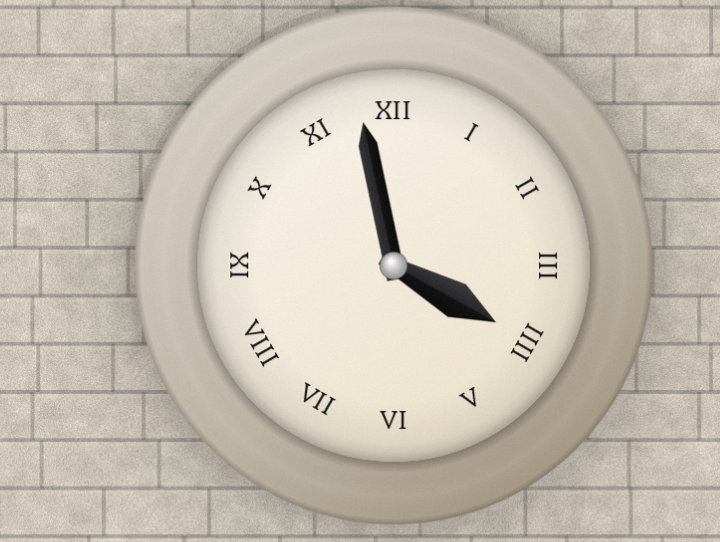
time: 3:58
